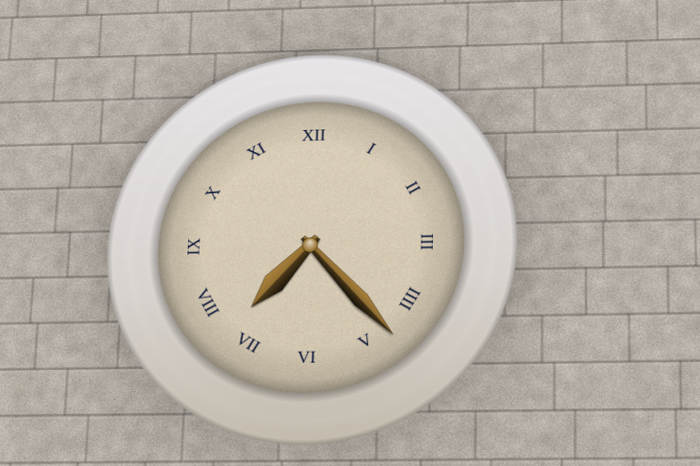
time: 7:23
